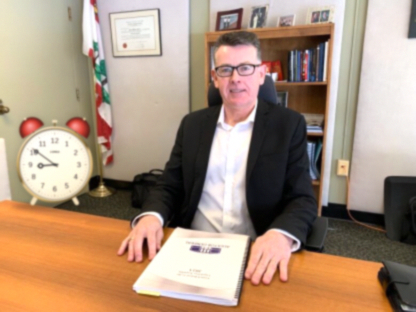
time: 8:51
